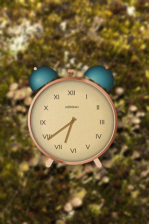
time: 6:39
